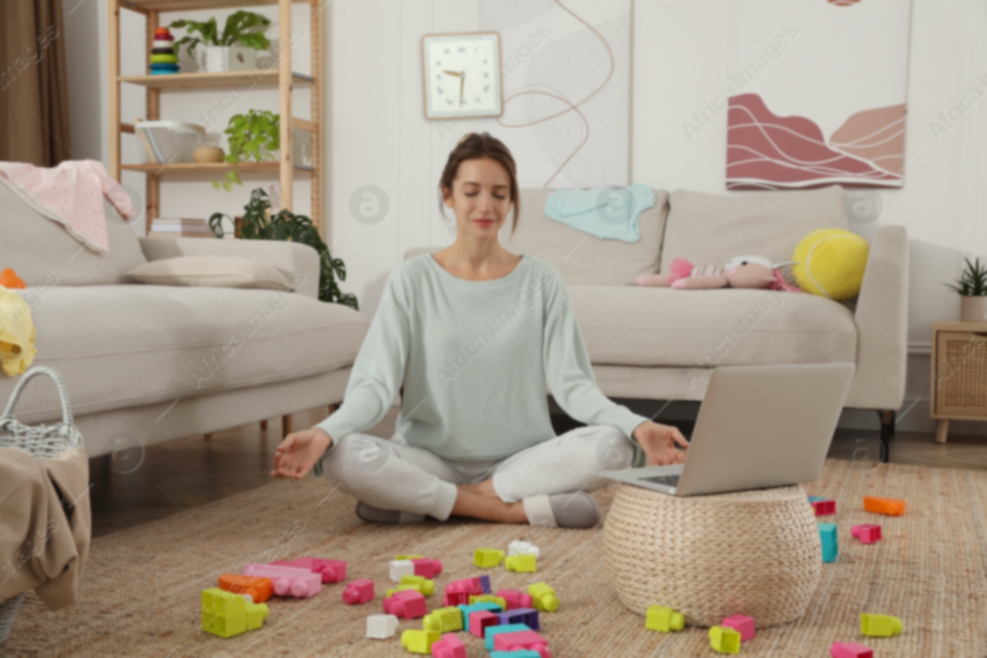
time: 9:31
